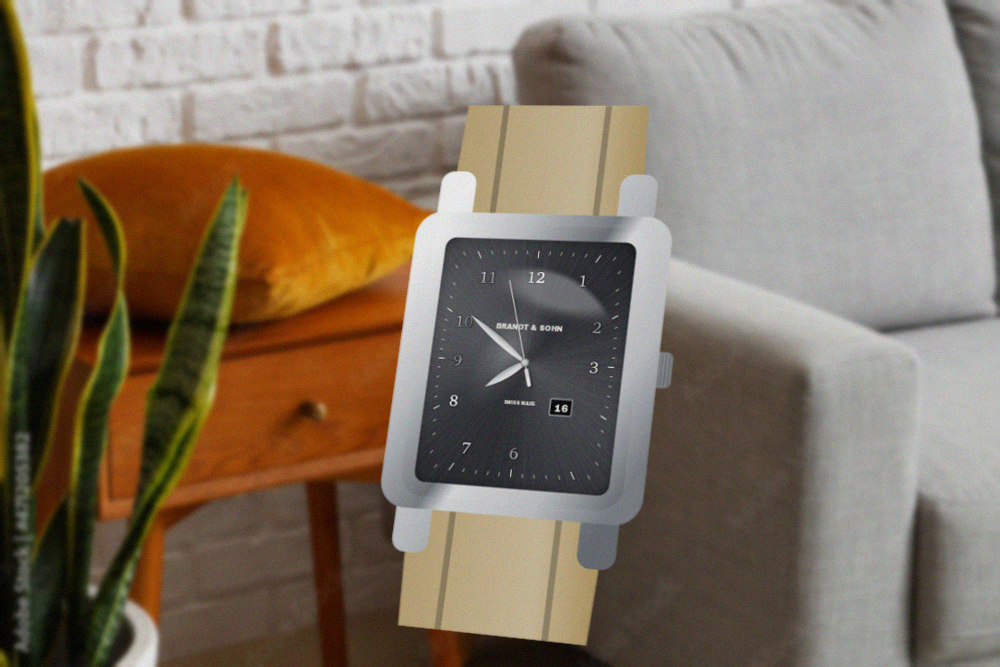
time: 7:50:57
